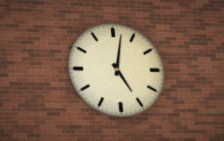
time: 5:02
